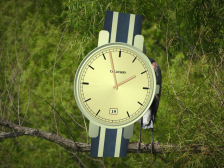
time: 1:57
